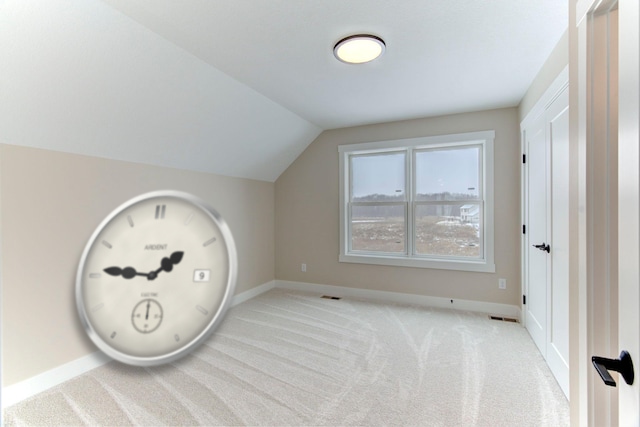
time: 1:46
